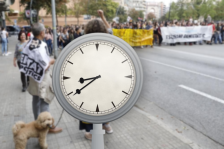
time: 8:39
